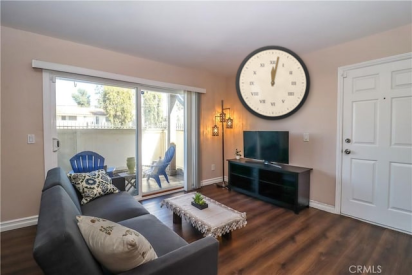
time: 12:02
